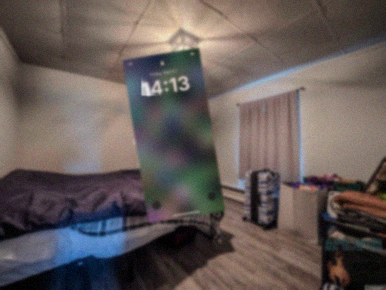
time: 14:13
